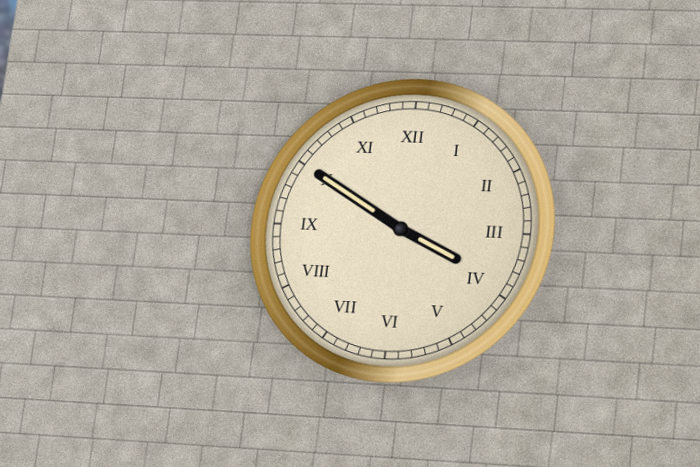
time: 3:50
